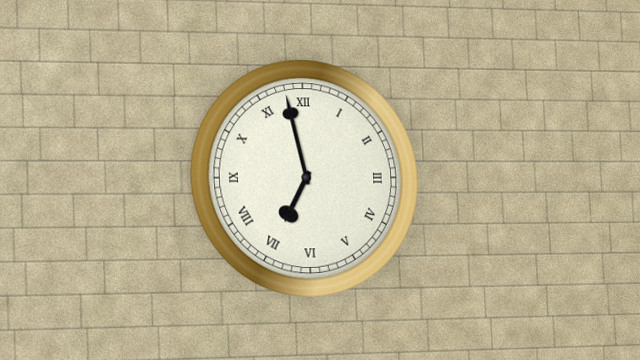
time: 6:58
